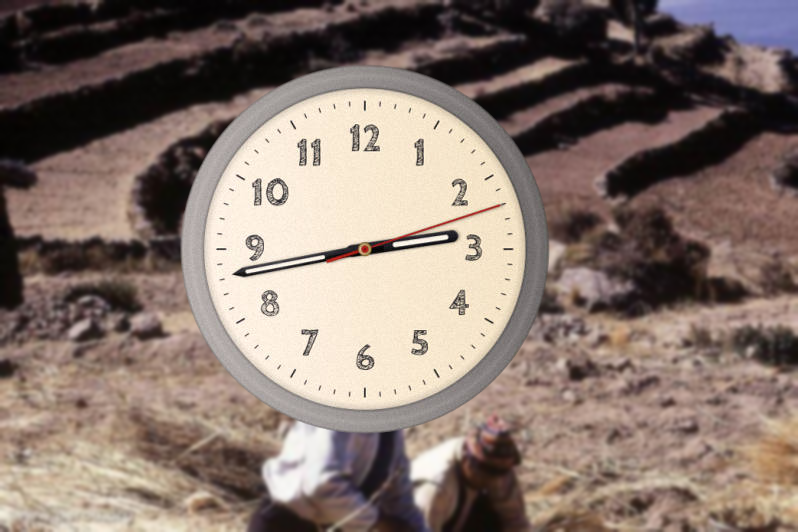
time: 2:43:12
